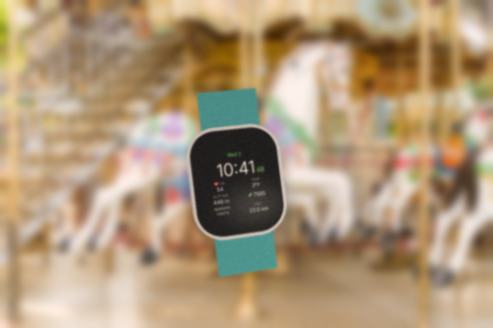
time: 10:41
